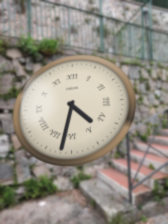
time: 4:32
